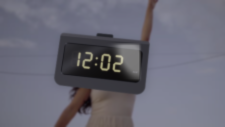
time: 12:02
